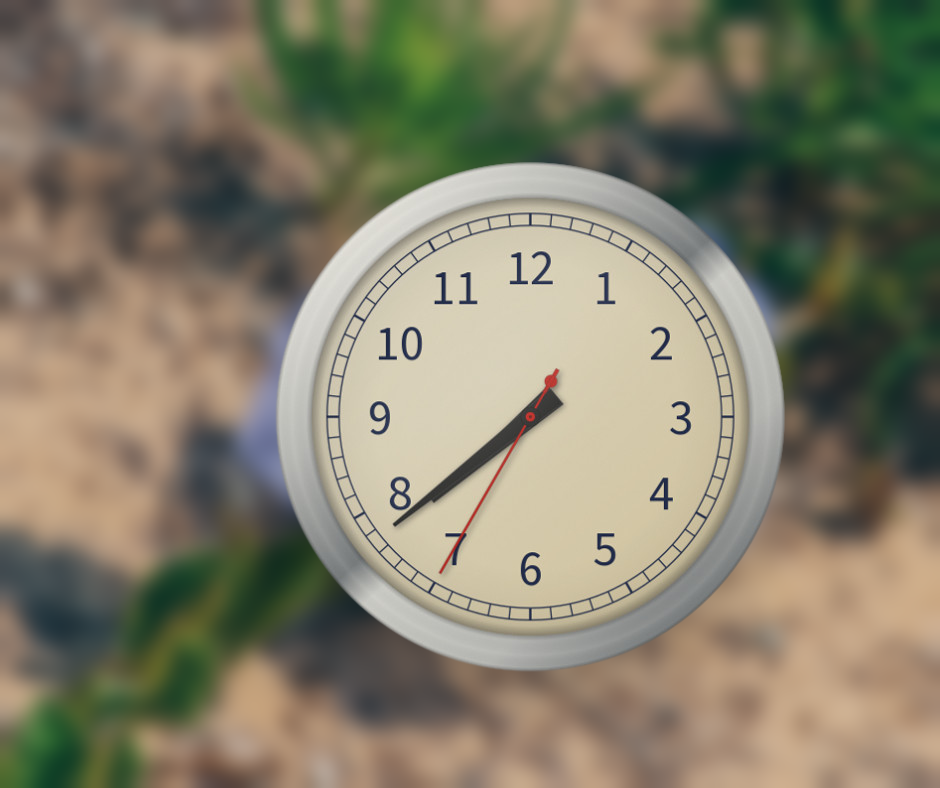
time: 7:38:35
